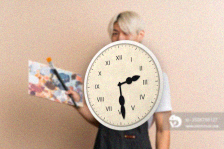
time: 2:29
